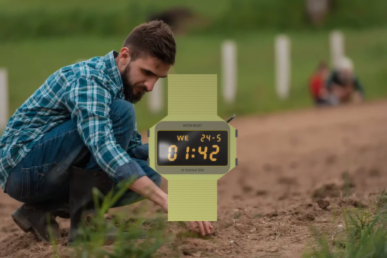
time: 1:42
